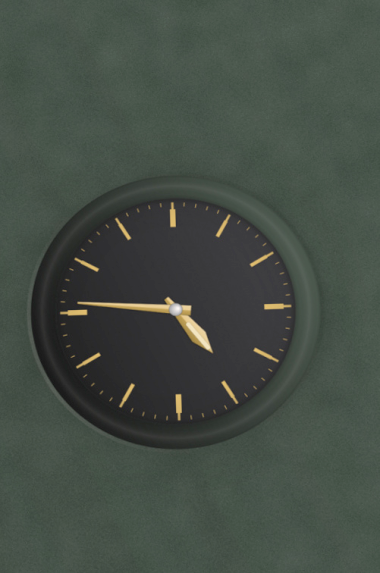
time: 4:46
